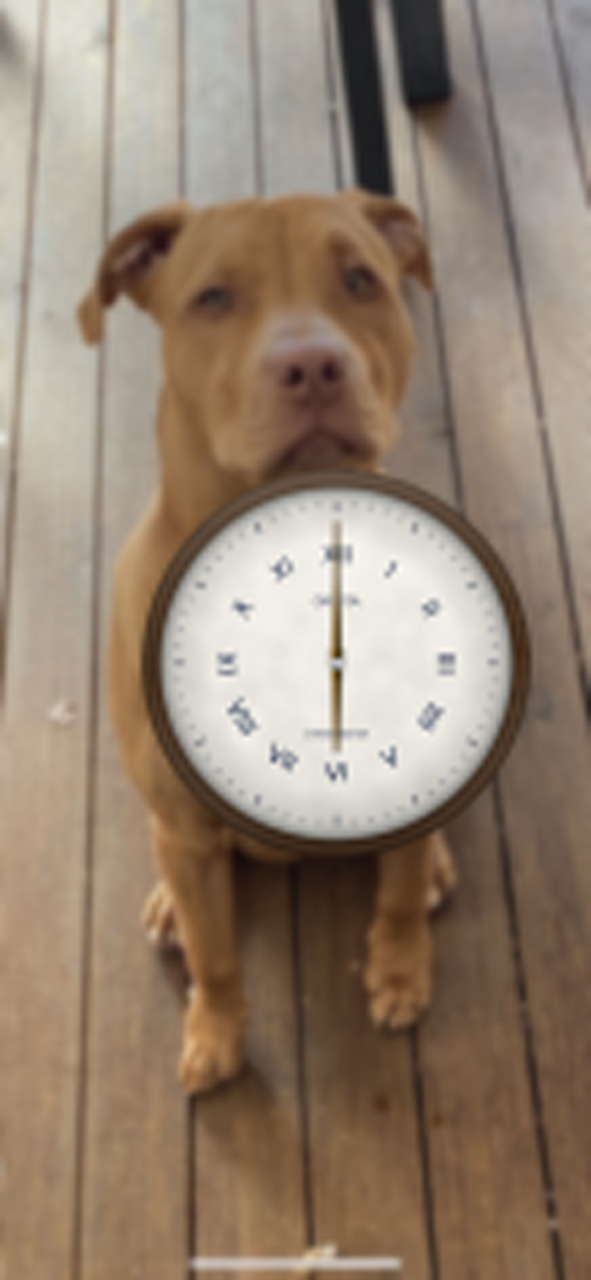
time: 6:00
